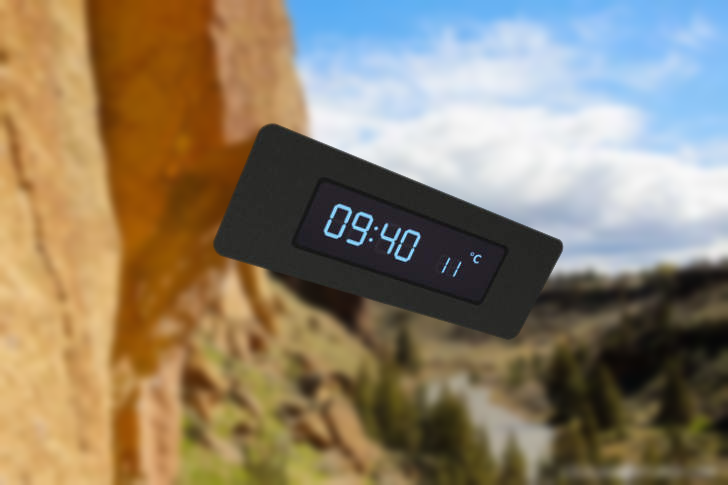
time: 9:40
